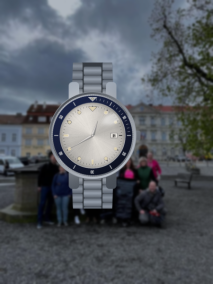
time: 12:40
